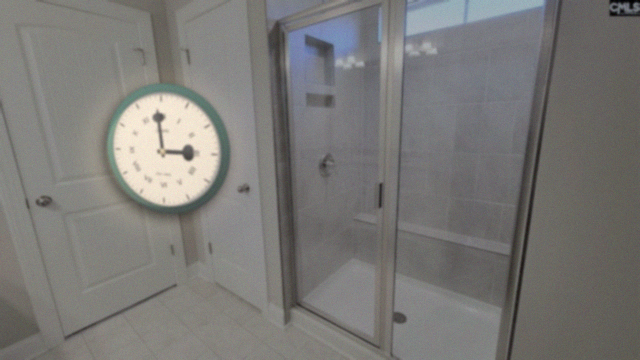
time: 2:59
